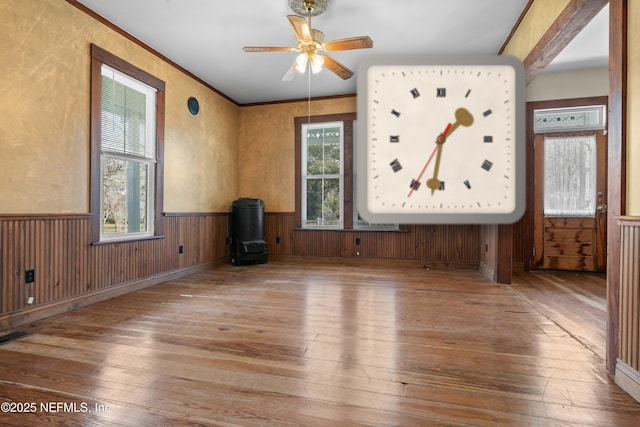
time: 1:31:35
